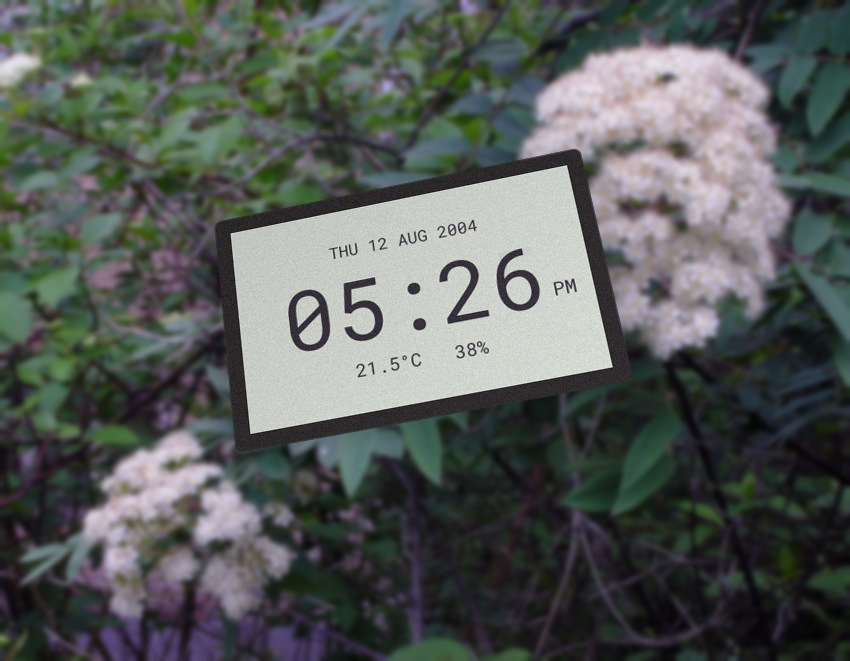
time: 5:26
